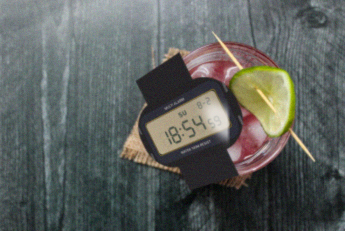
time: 18:54
